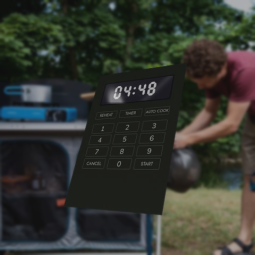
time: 4:48
